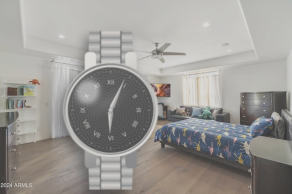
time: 6:04
